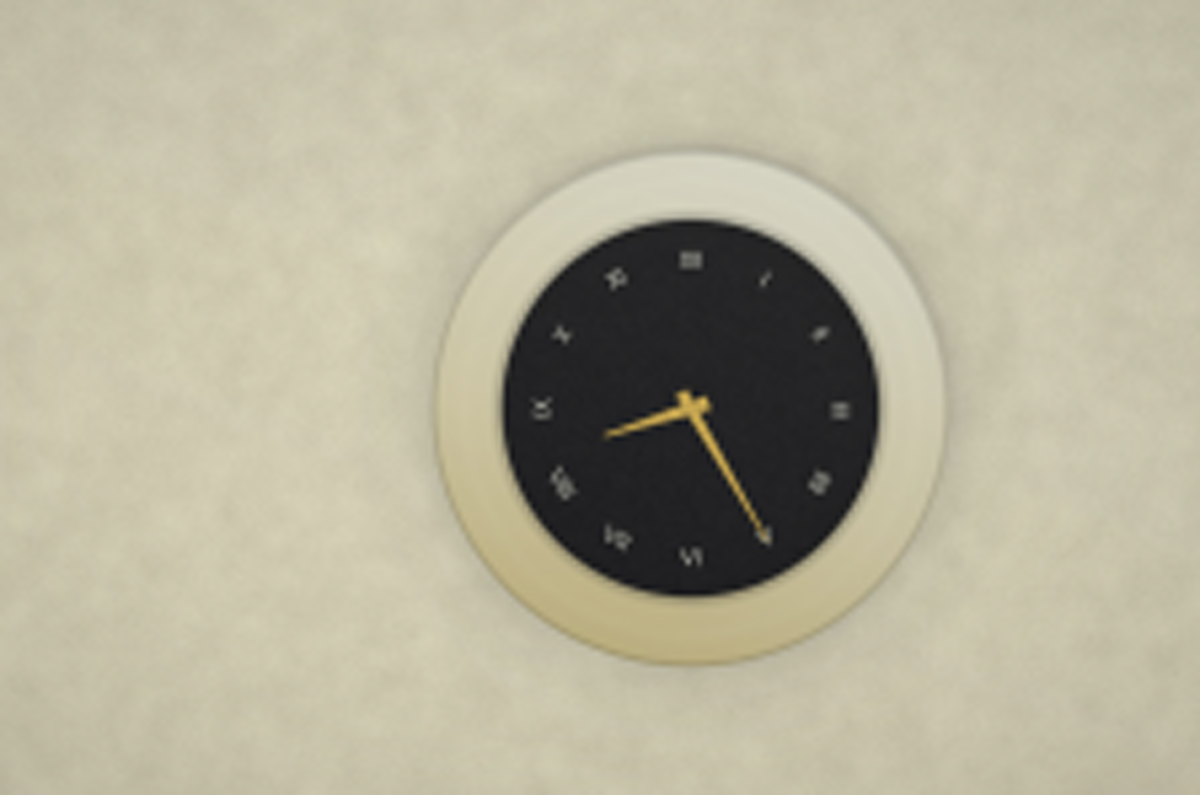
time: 8:25
